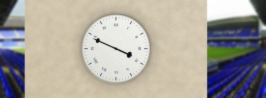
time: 3:49
